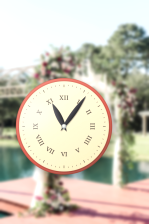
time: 11:06
